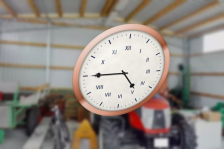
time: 4:45
